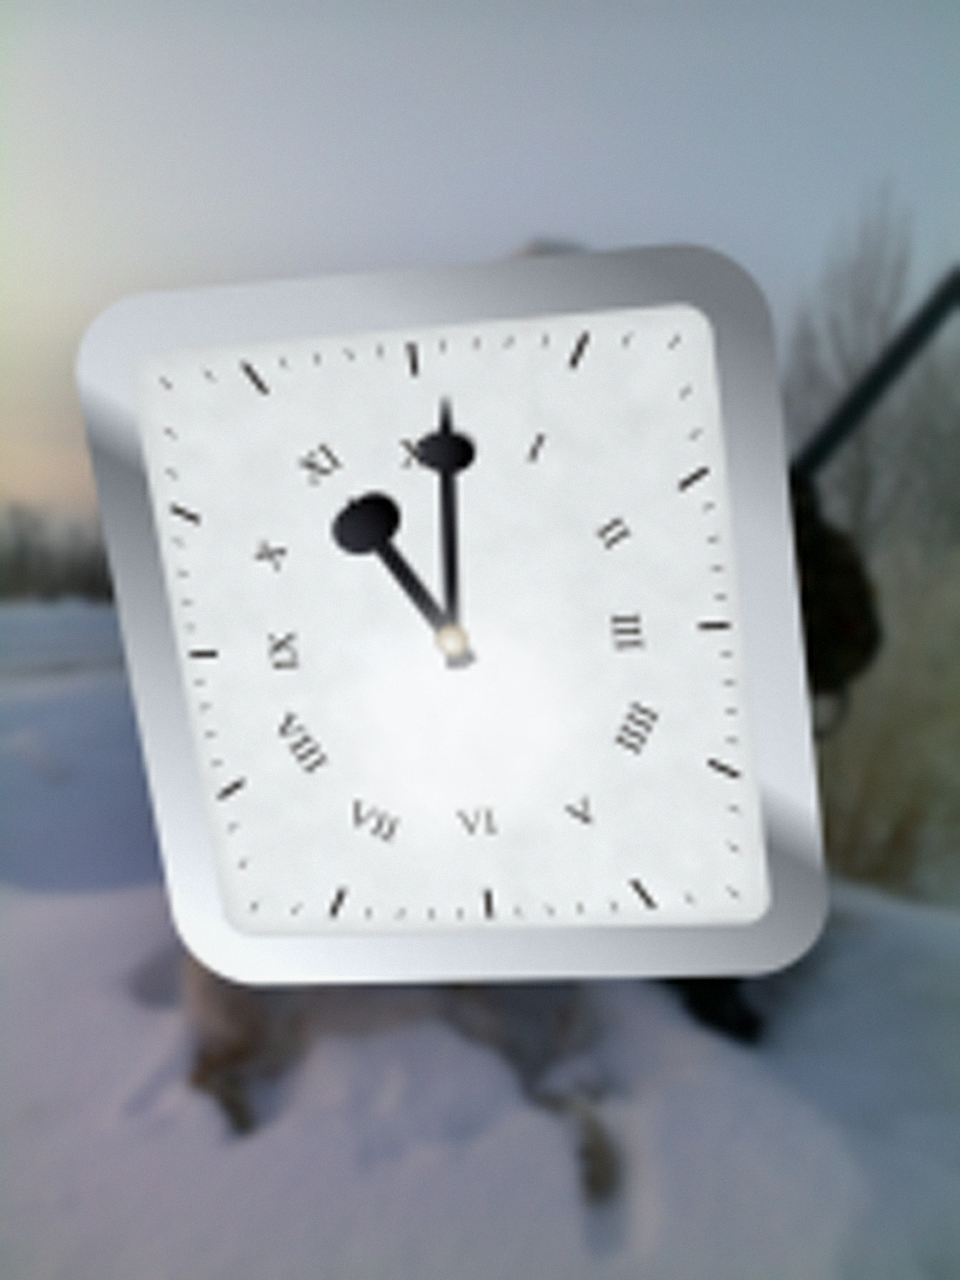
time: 11:01
